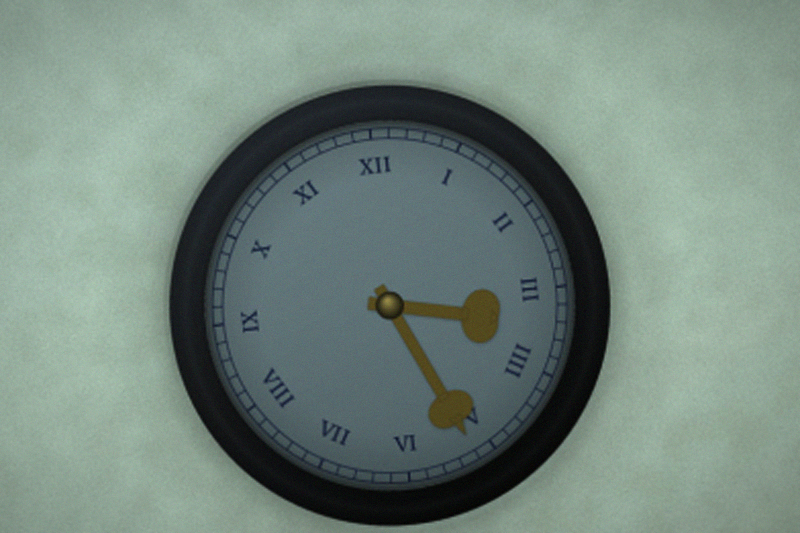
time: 3:26
